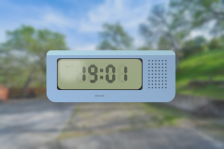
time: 19:01
